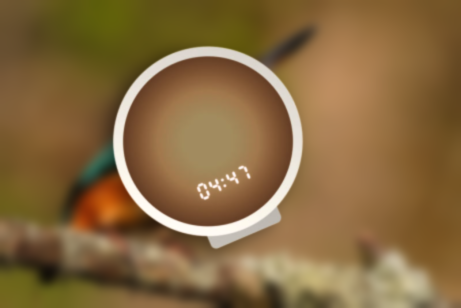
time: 4:47
